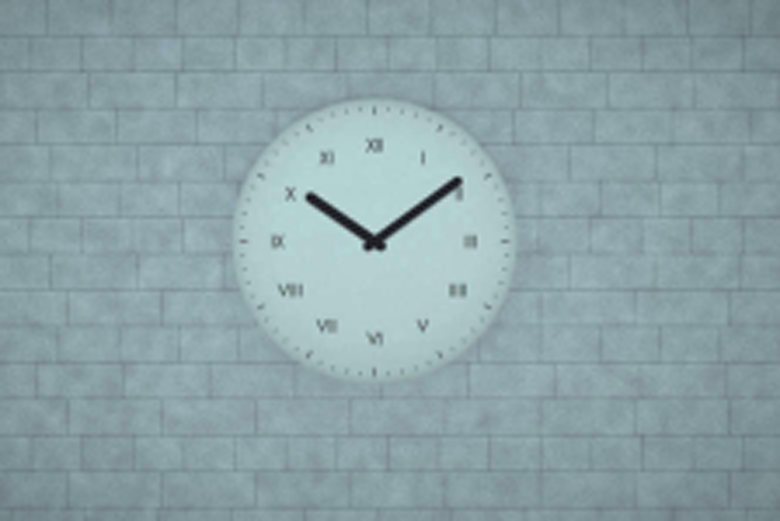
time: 10:09
